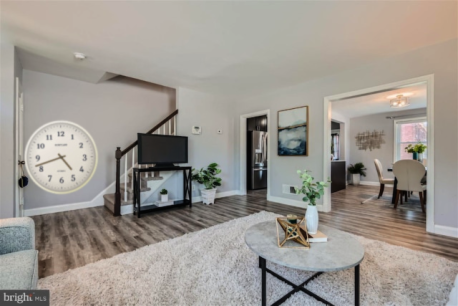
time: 4:42
